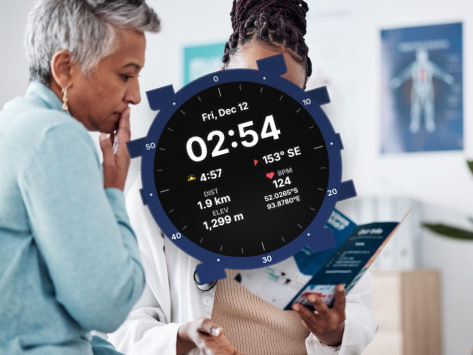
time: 2:54
